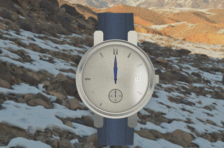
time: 12:00
